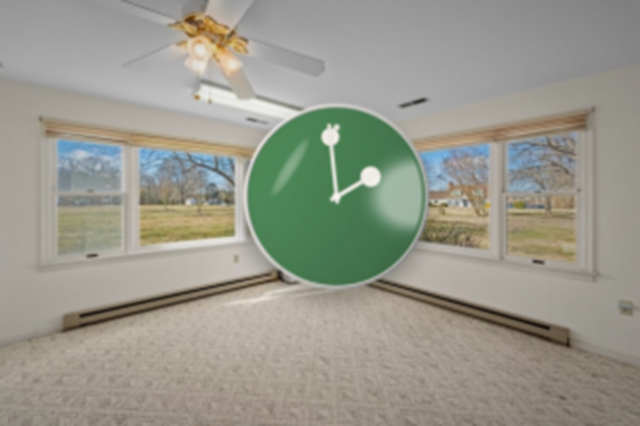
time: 1:59
